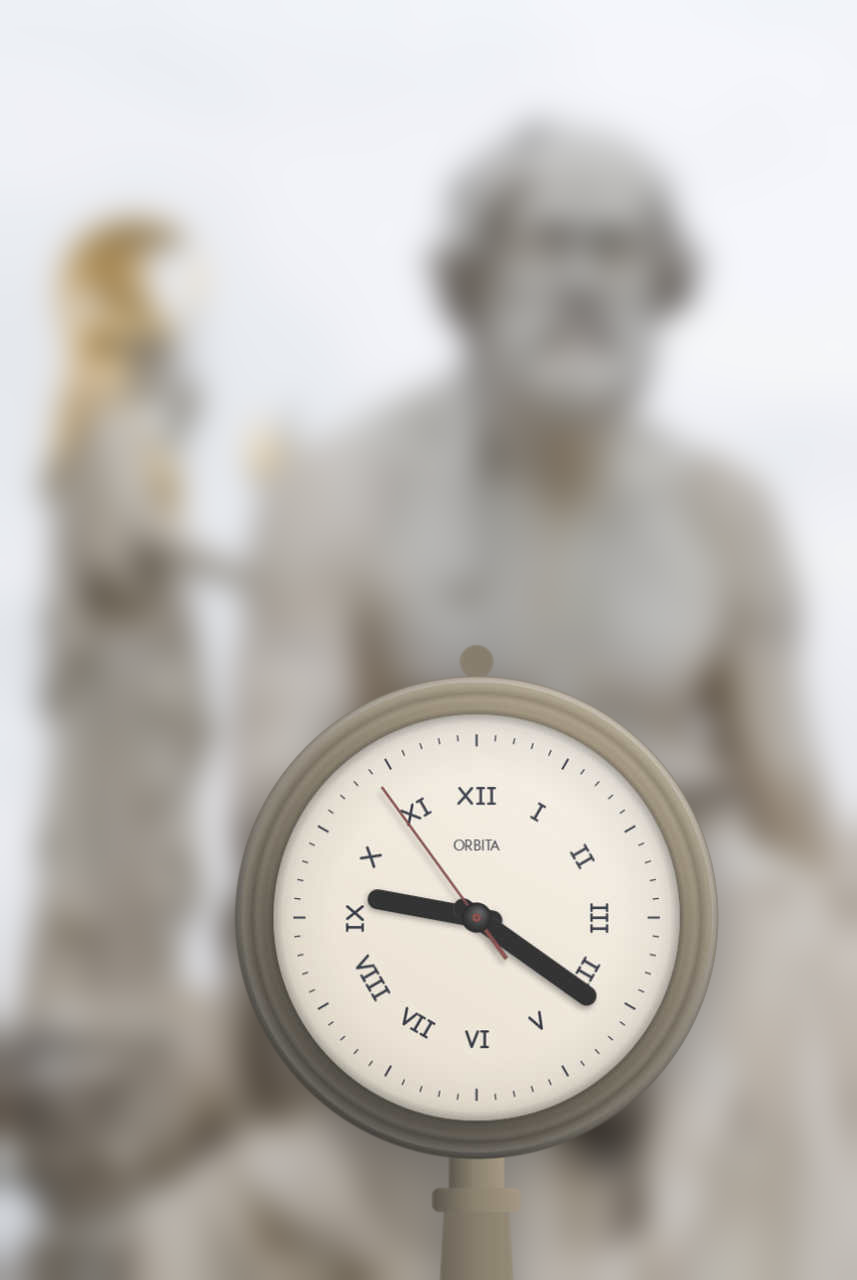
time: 9:20:54
